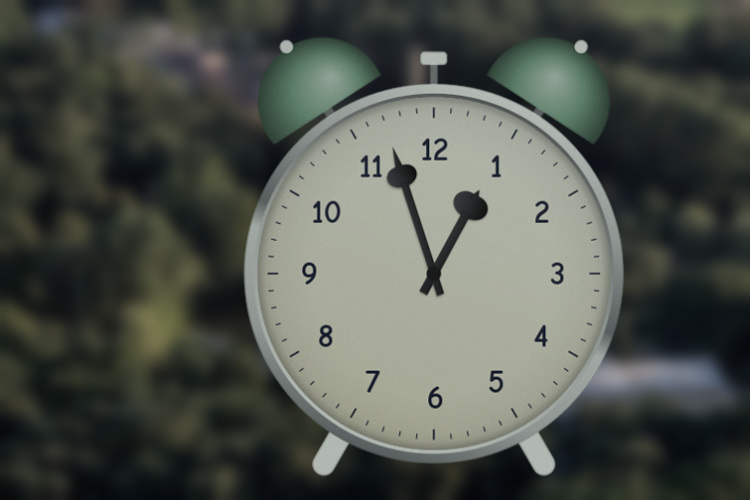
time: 12:57
